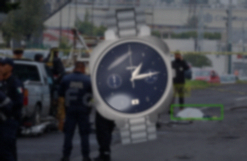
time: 1:14
